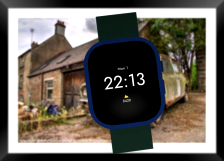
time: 22:13
